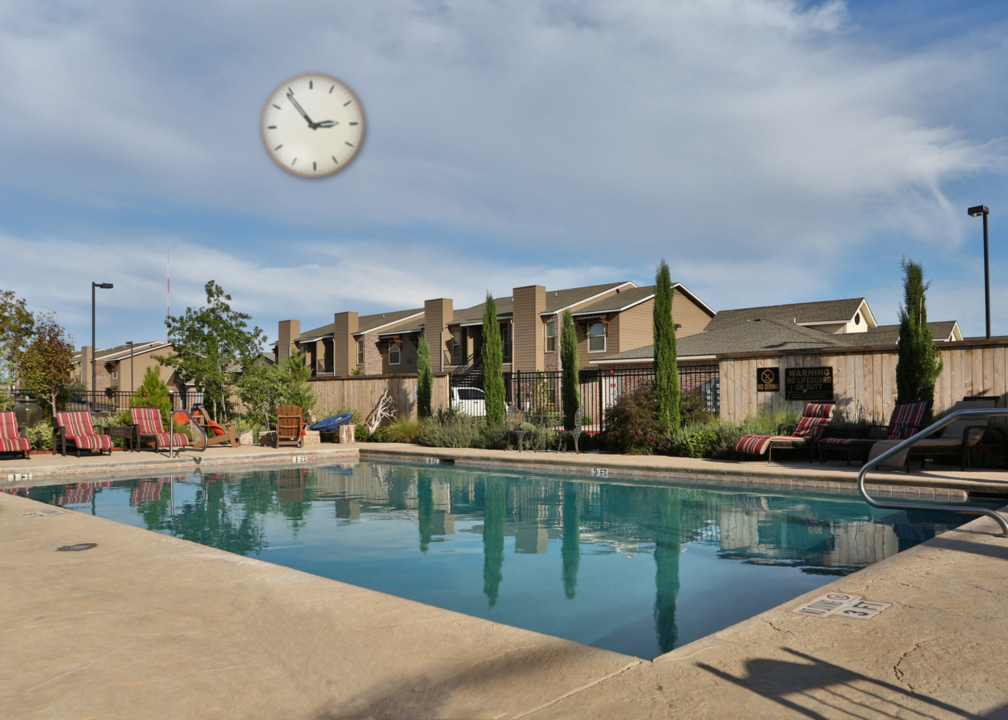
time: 2:54
